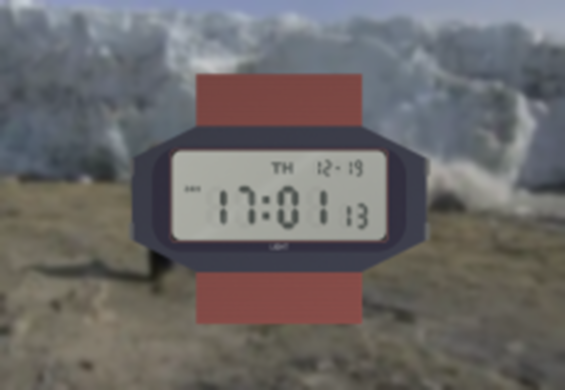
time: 17:01:13
